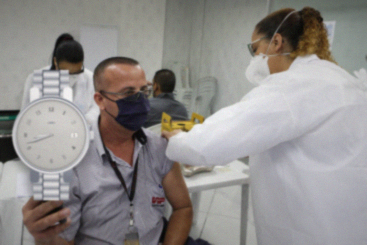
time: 8:42
